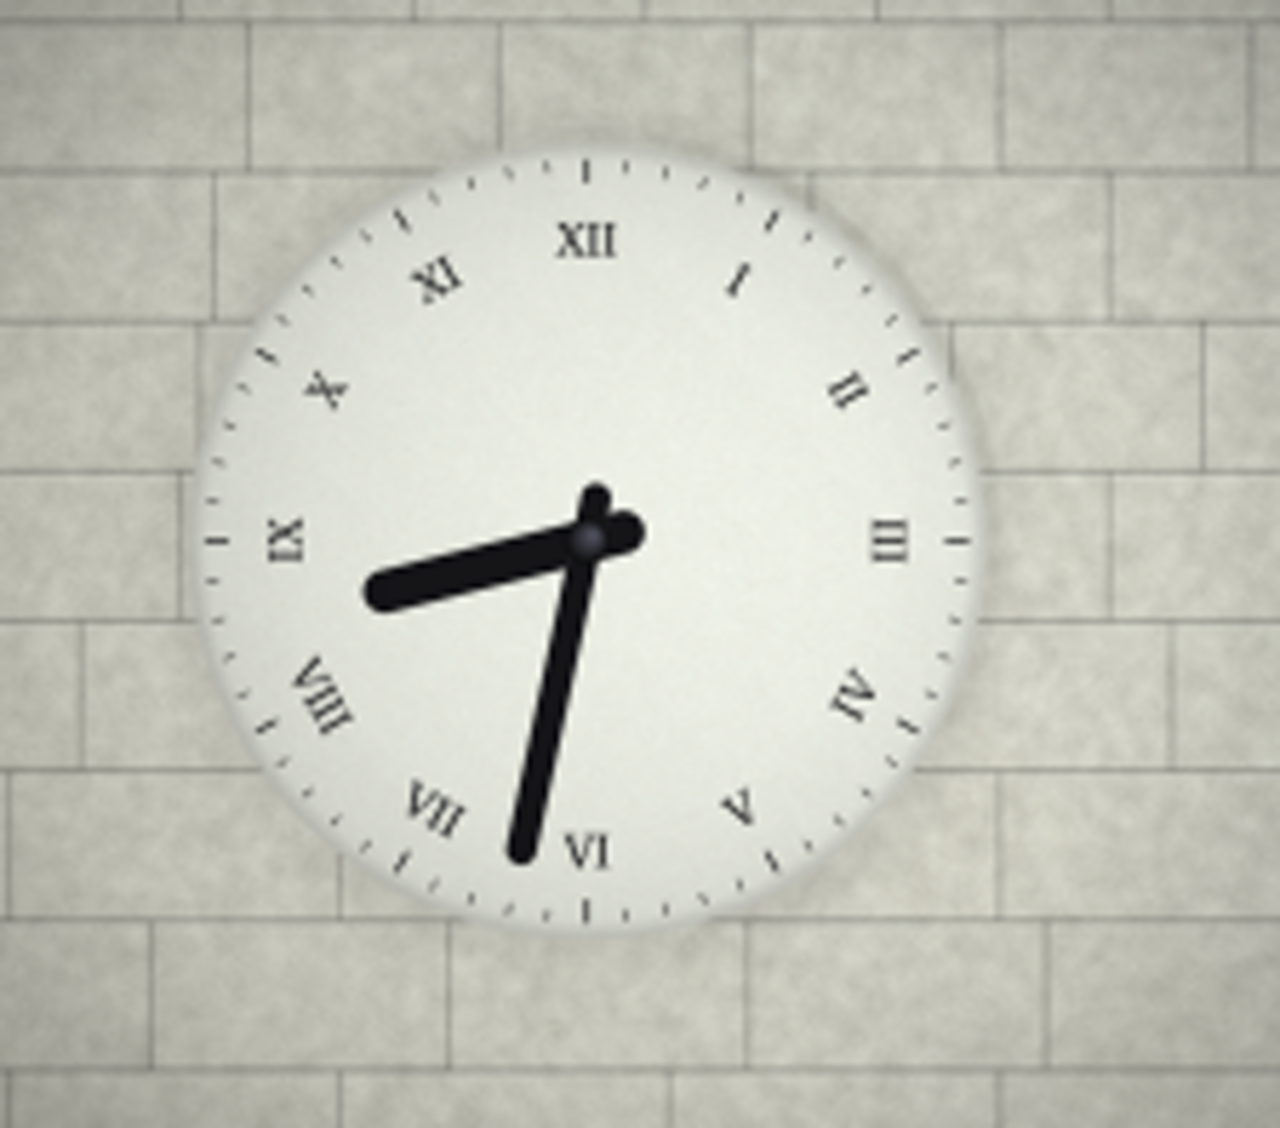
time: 8:32
